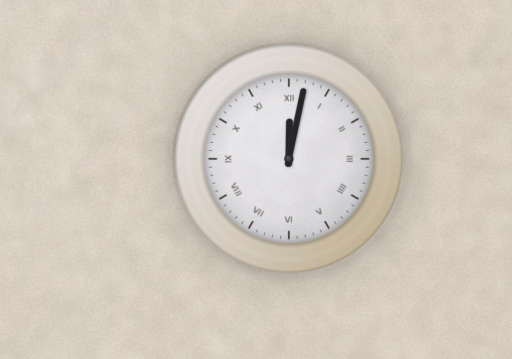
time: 12:02
